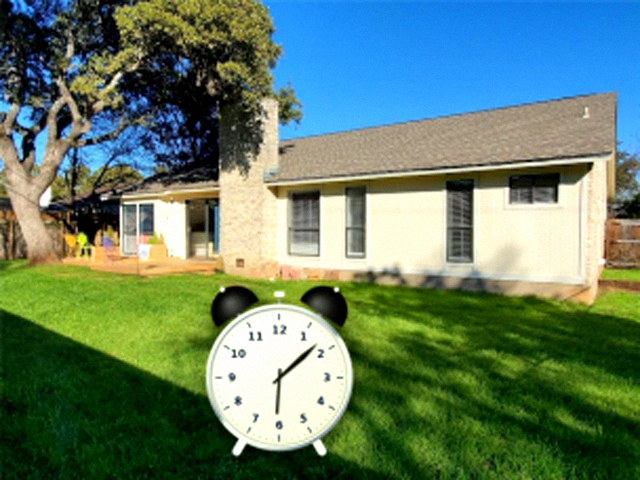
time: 6:08
